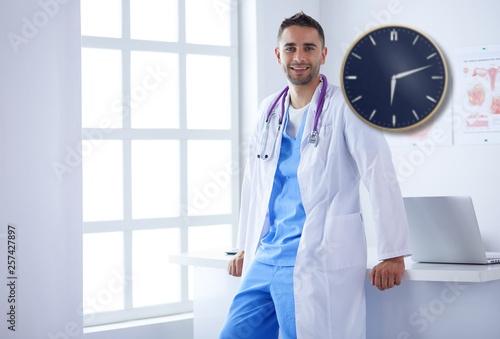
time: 6:12
